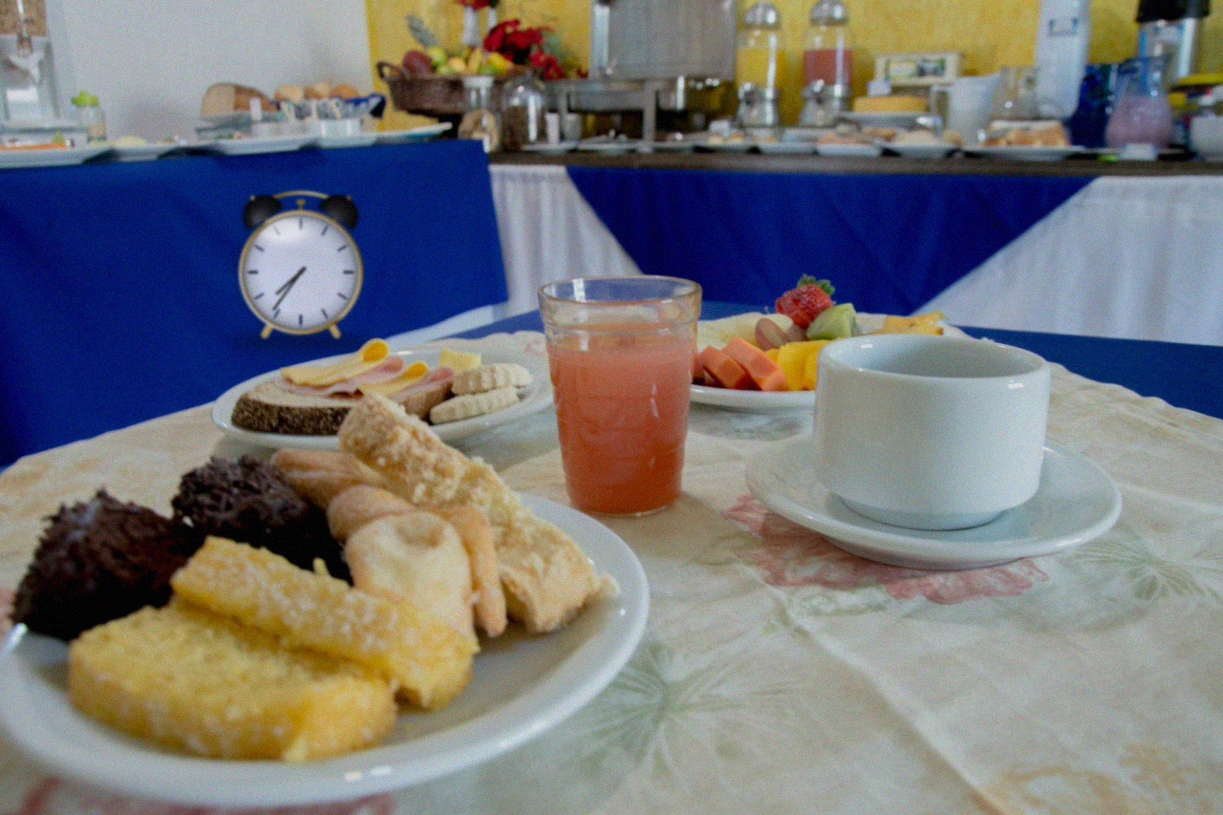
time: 7:36
